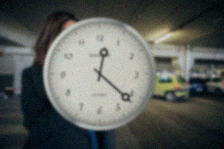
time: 12:22
